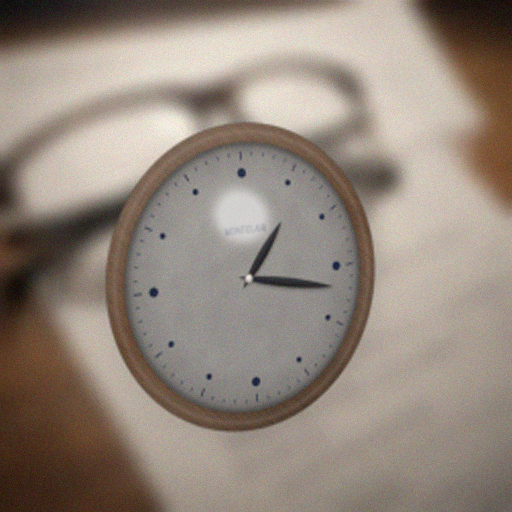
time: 1:17
